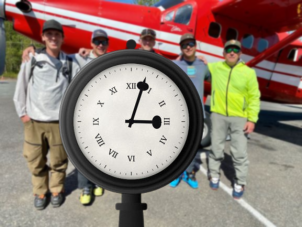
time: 3:03
